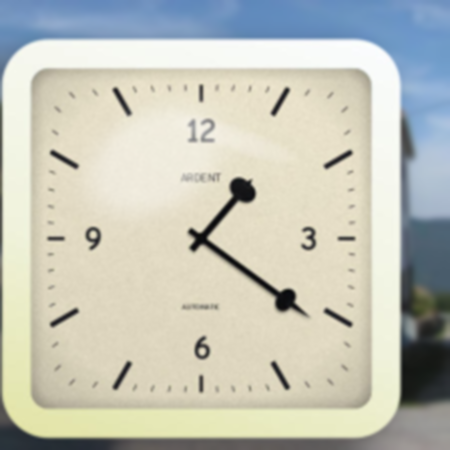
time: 1:21
